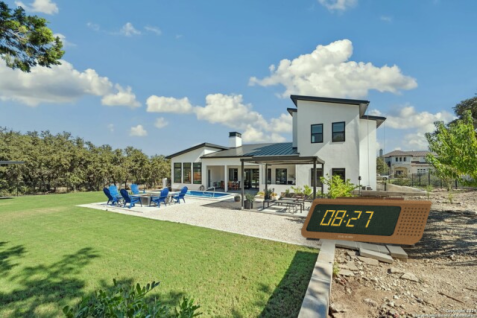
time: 8:27
